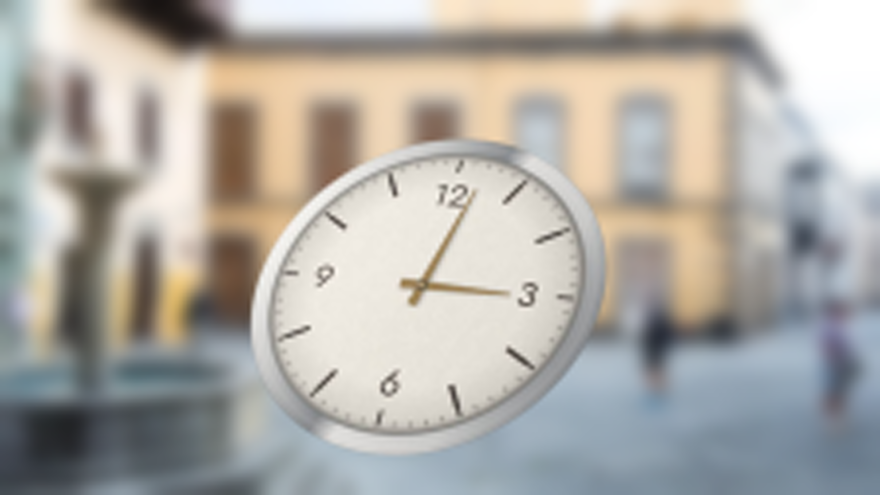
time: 3:02
